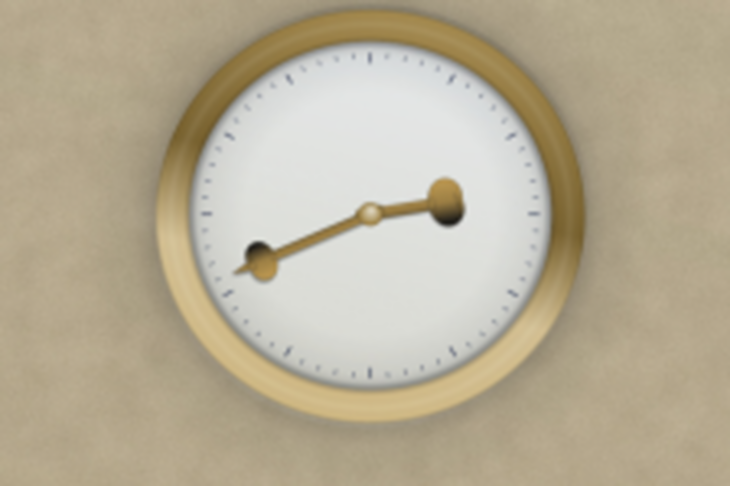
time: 2:41
